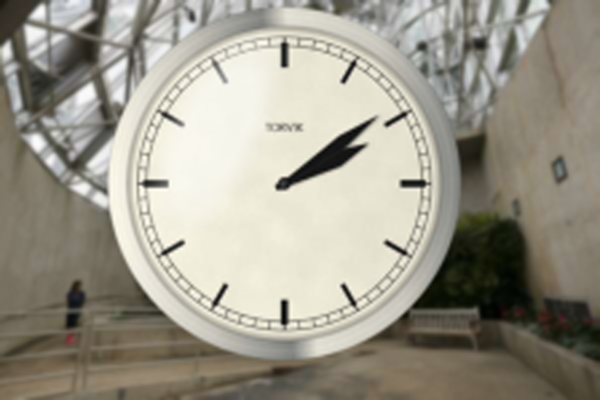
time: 2:09
